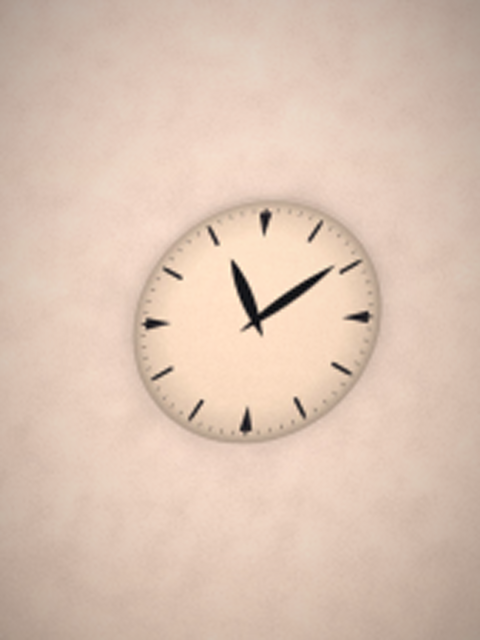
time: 11:09
